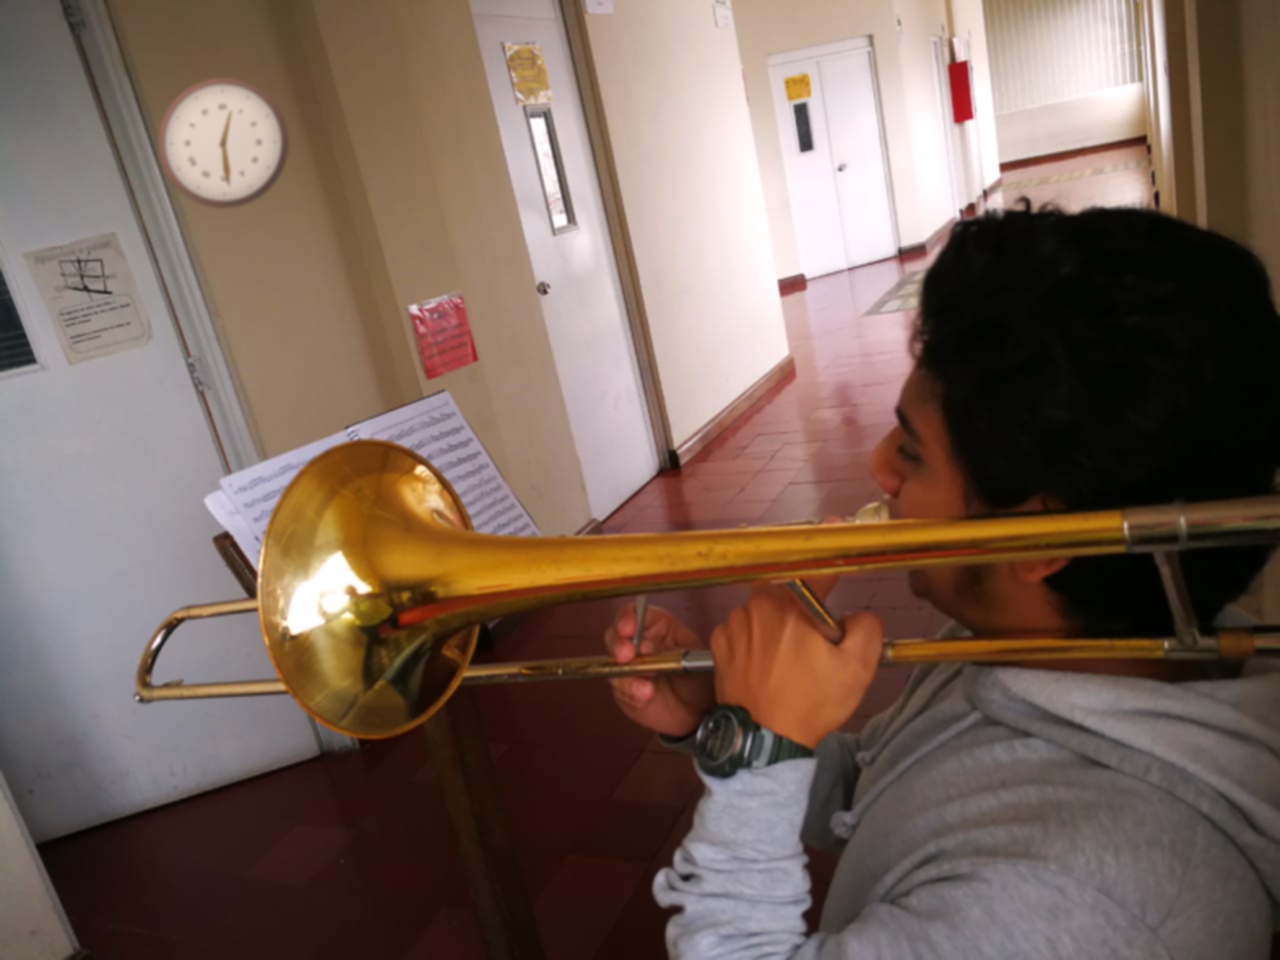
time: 12:29
